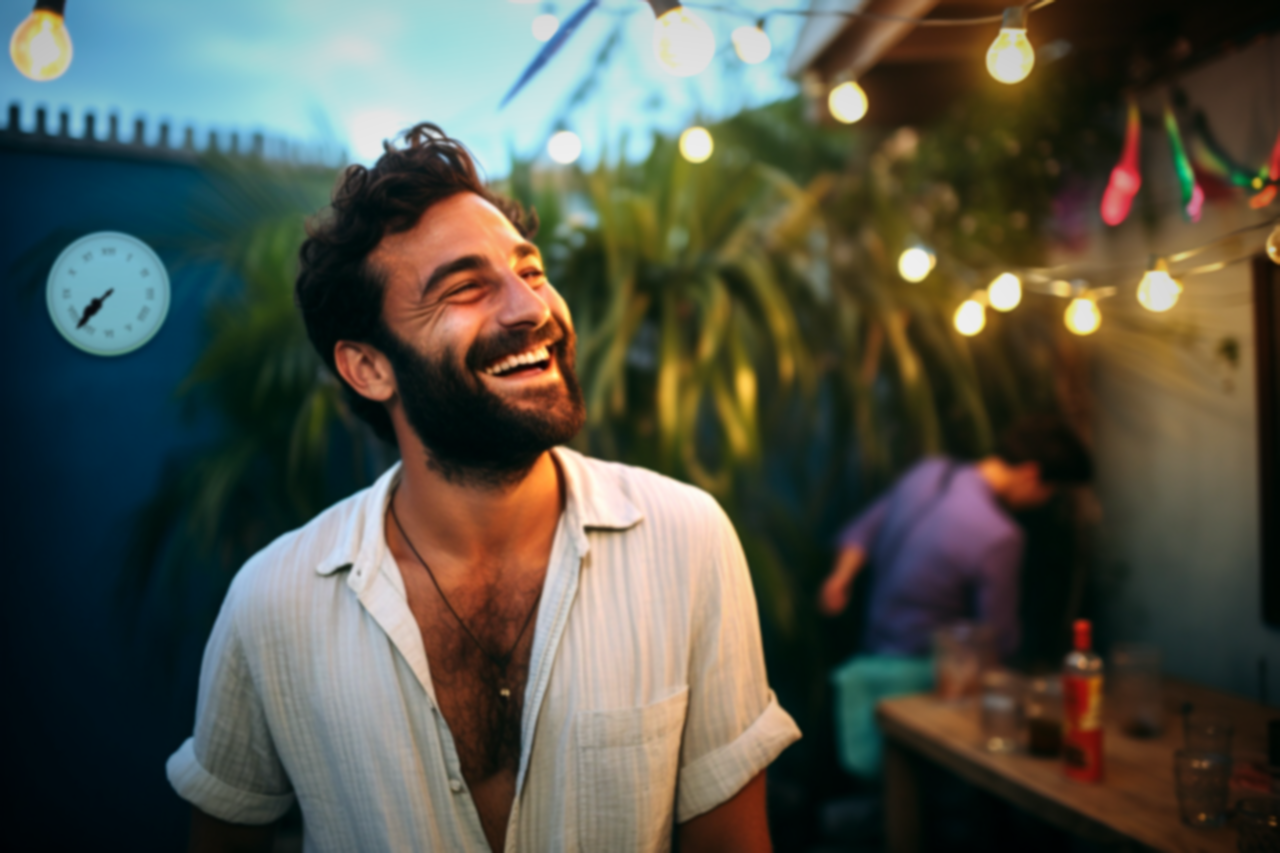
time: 7:37
